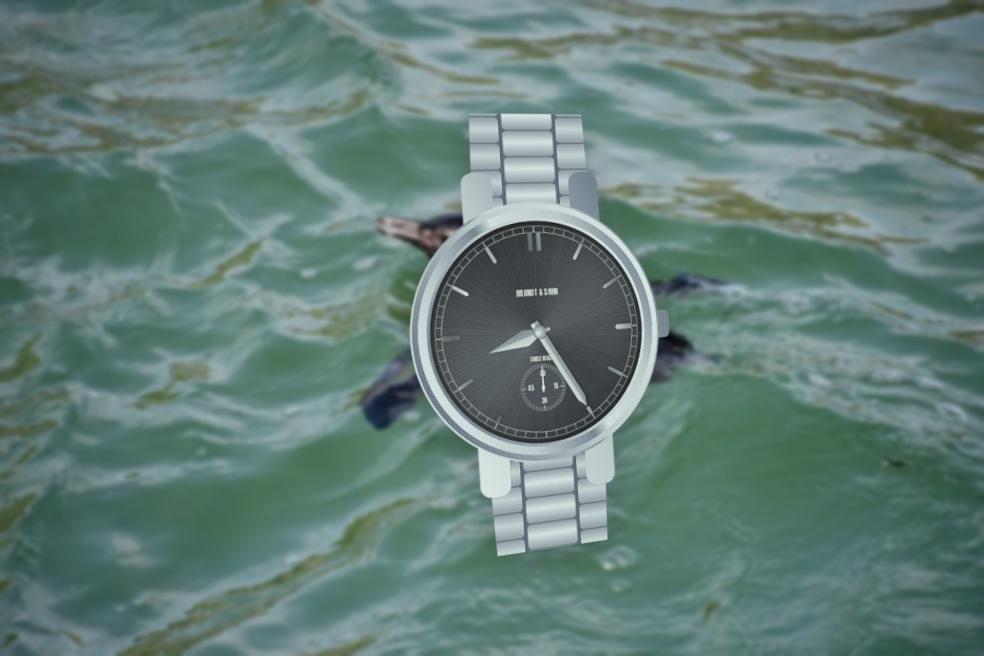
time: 8:25
